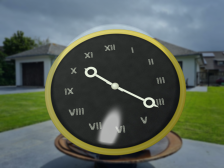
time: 10:21
